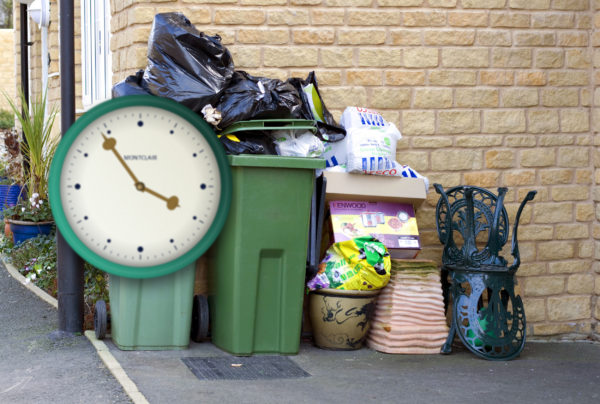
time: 3:54
